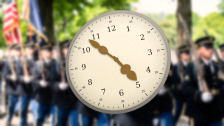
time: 4:53
